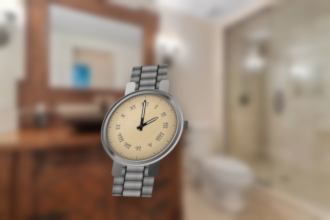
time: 2:00
